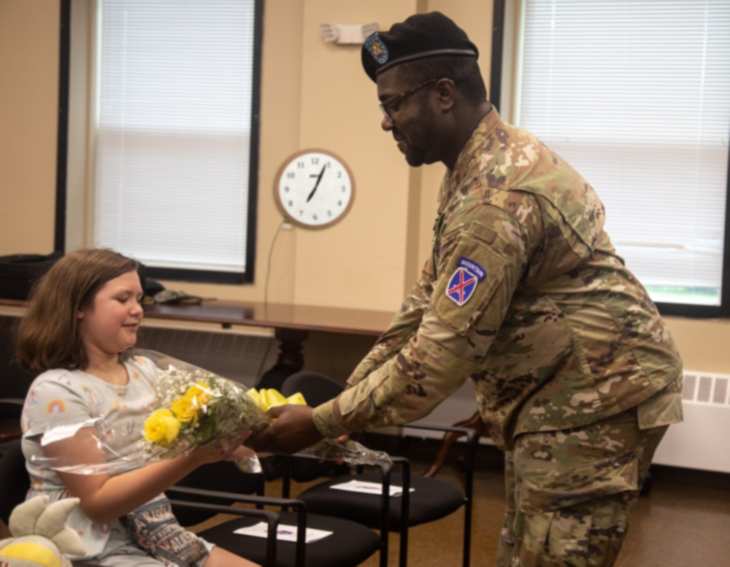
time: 7:04
